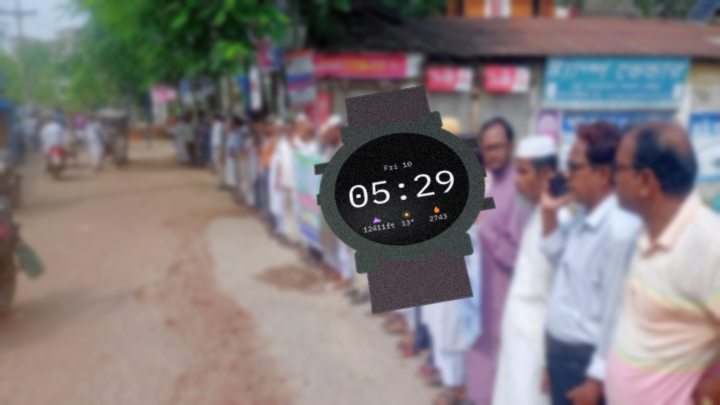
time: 5:29
